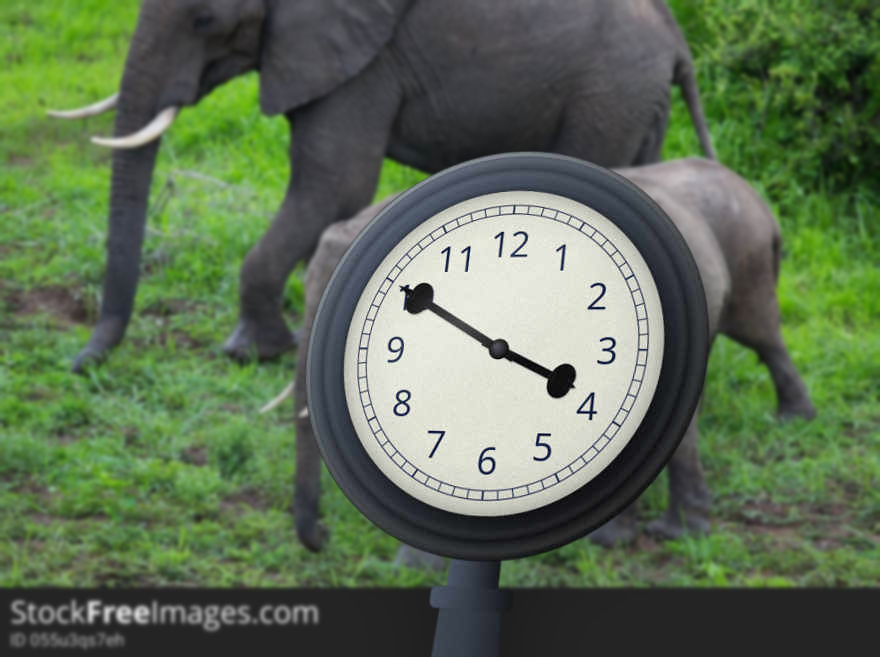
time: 3:50
